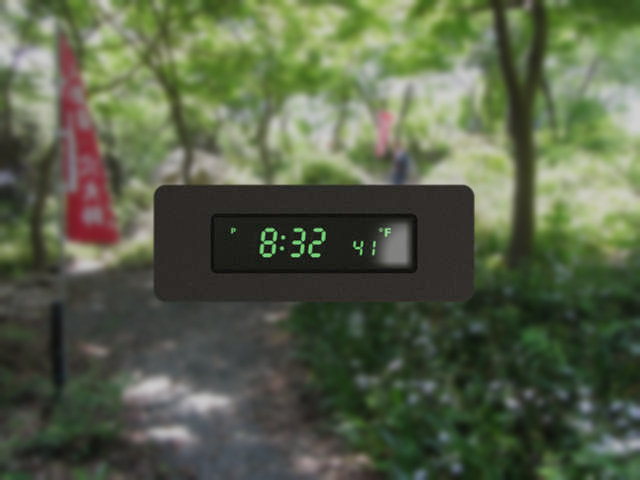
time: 8:32
